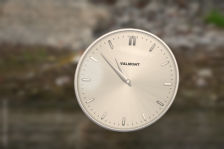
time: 10:52
